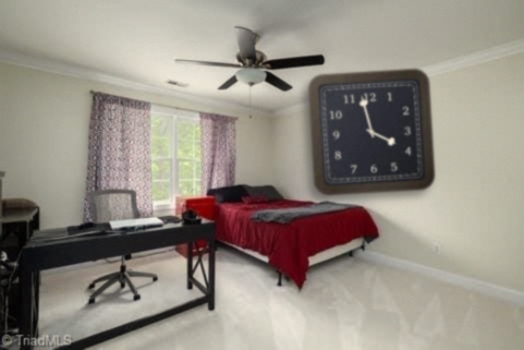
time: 3:58
